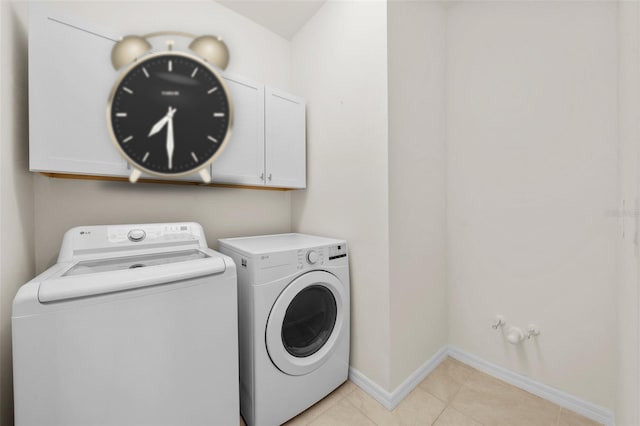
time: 7:30
